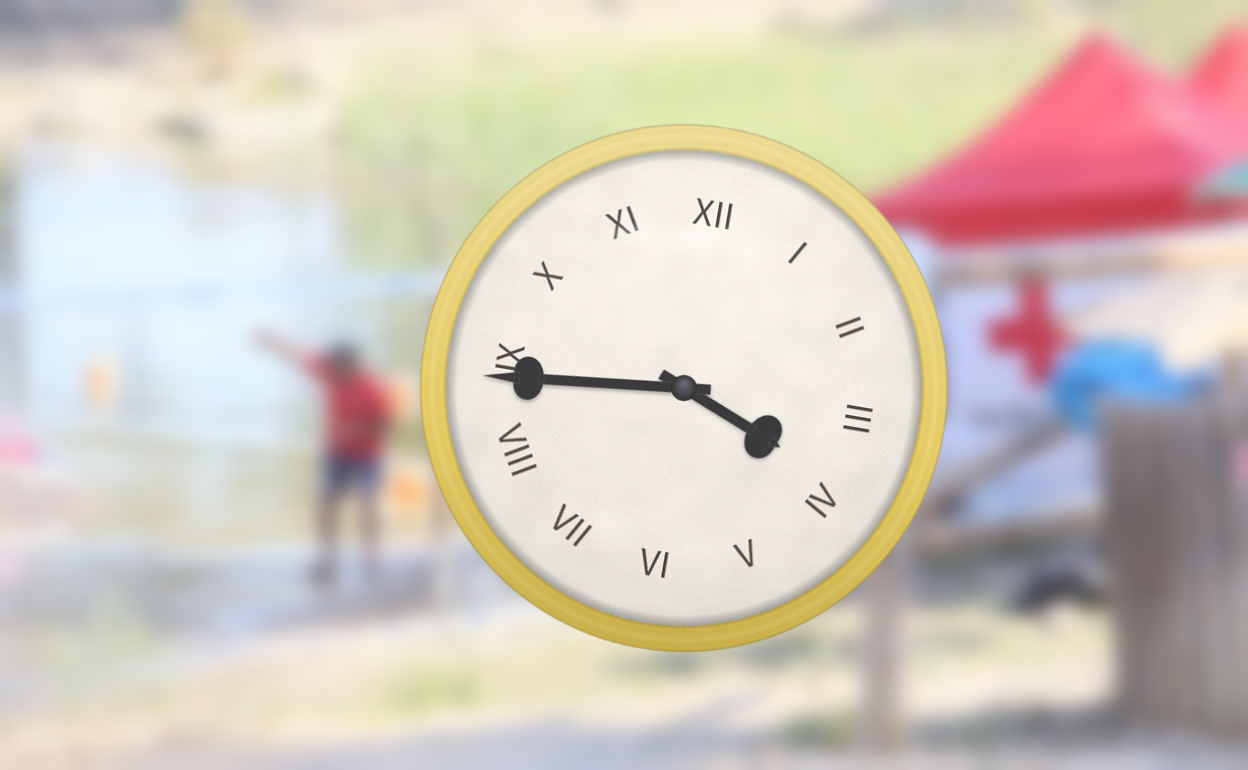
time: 3:44
